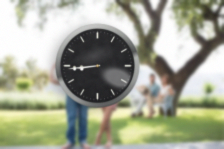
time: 8:44
